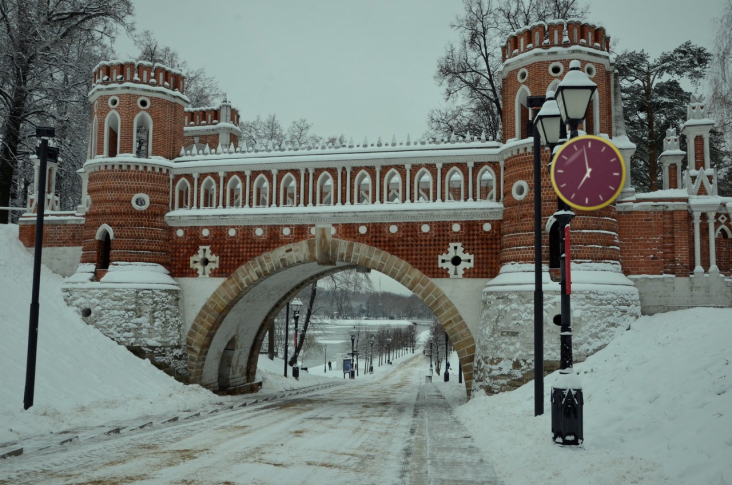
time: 6:58
